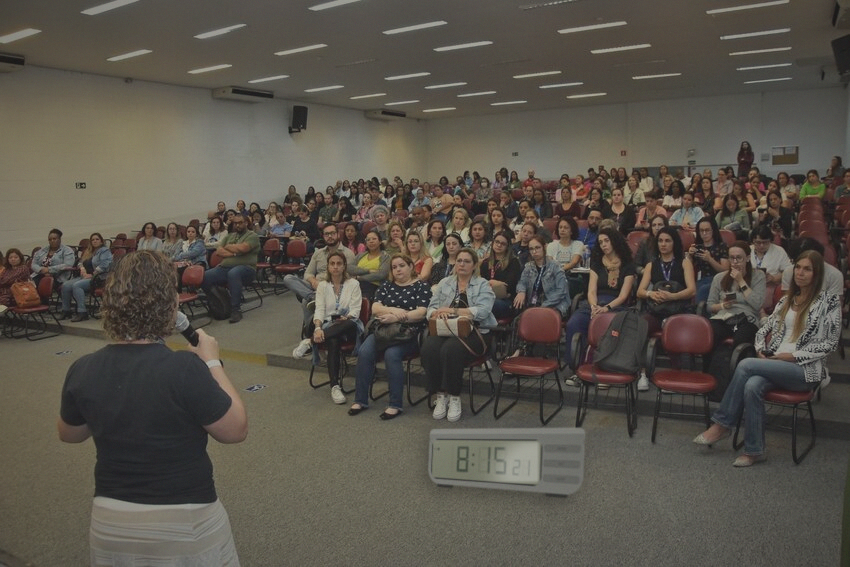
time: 8:15:21
